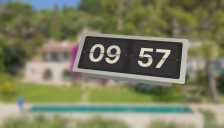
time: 9:57
